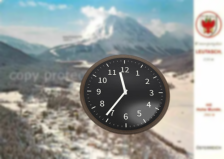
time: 11:36
